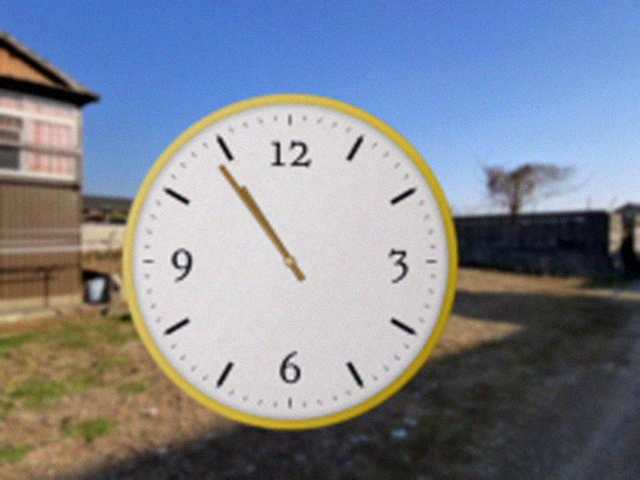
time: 10:54
